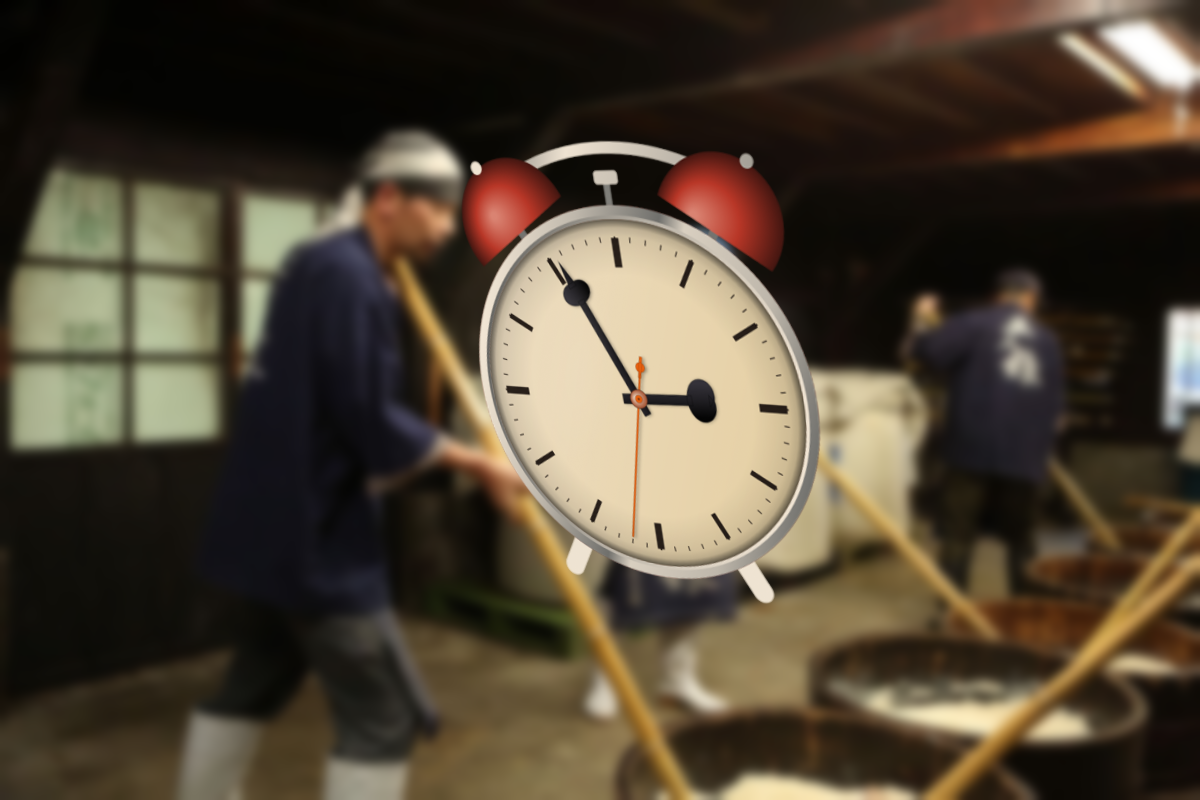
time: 2:55:32
